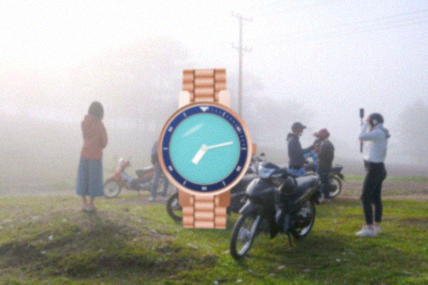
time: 7:13
